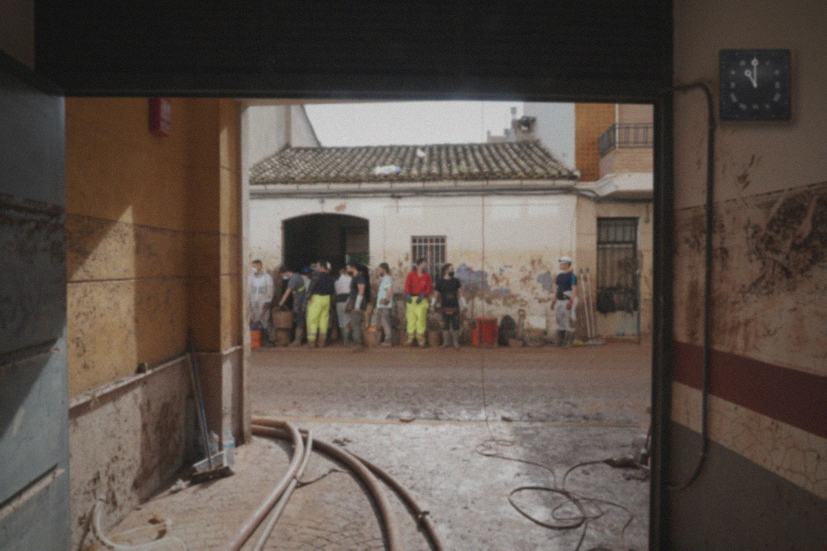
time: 11:00
